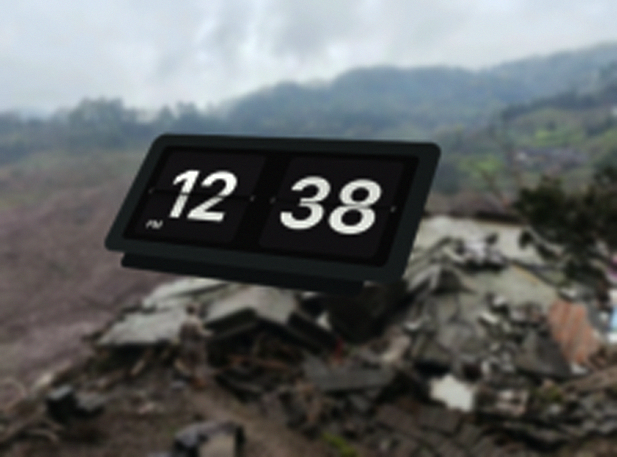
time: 12:38
